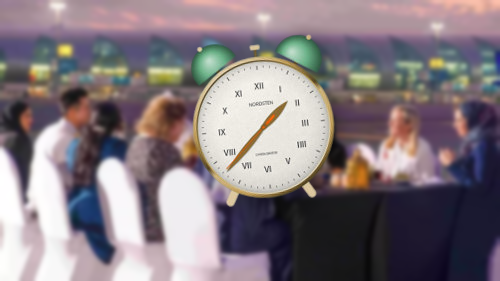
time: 1:37:38
